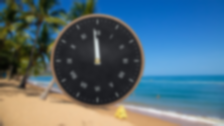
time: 11:59
